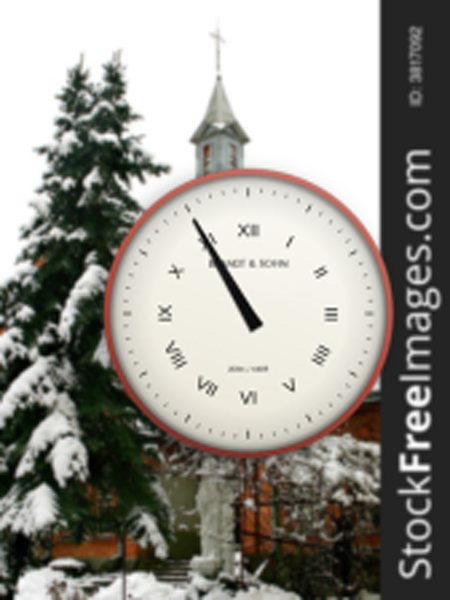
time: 10:55
